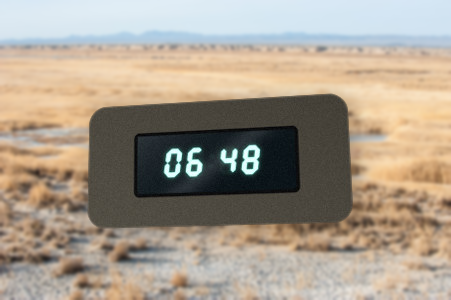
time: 6:48
